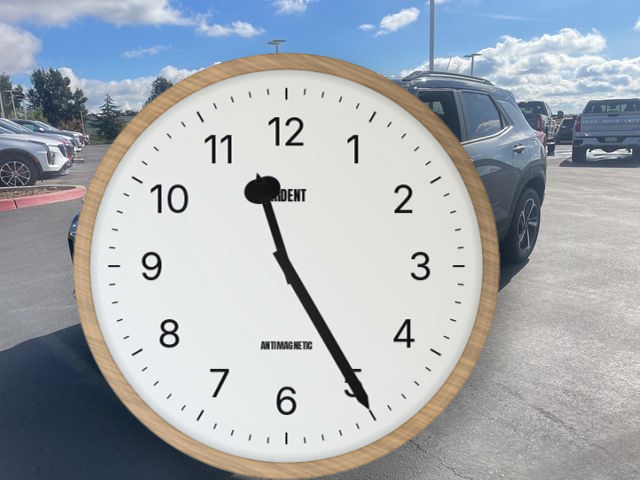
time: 11:25
